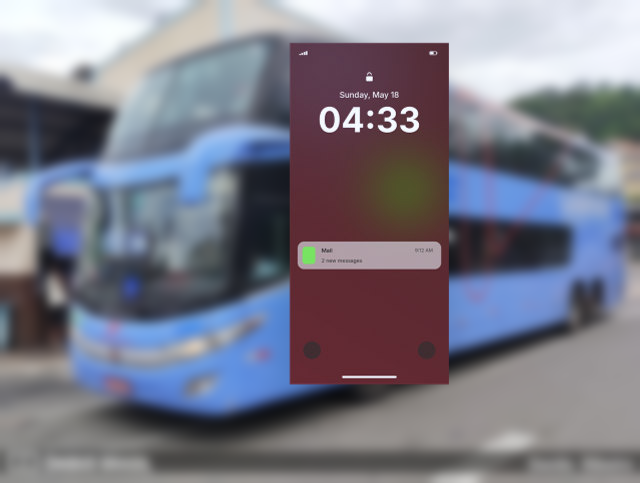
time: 4:33
